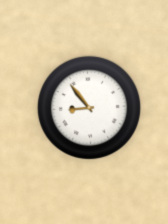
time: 8:54
